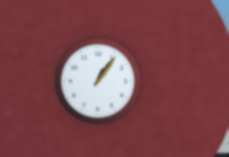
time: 1:06
